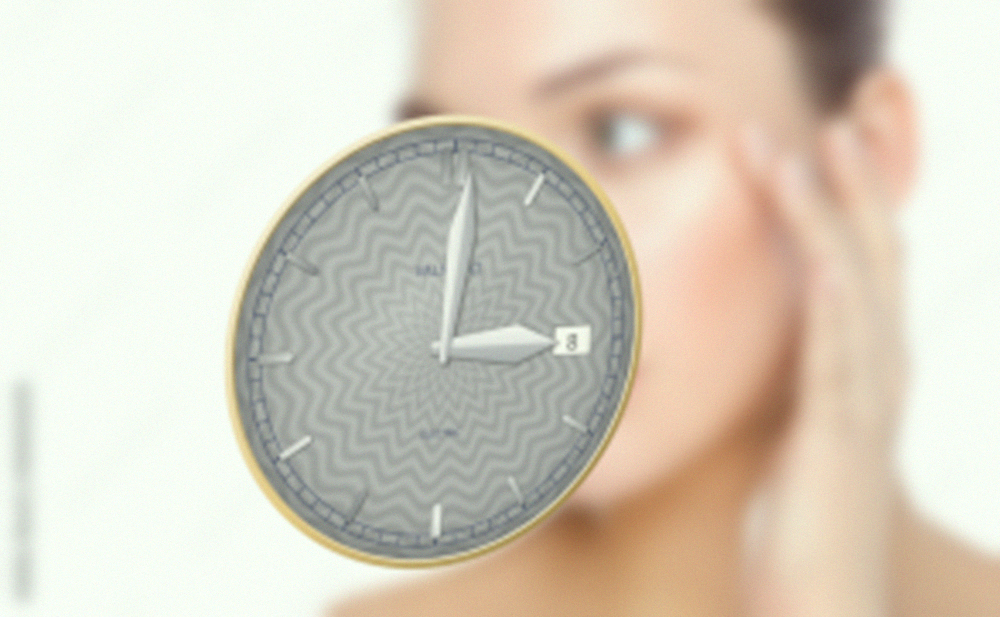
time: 3:01
